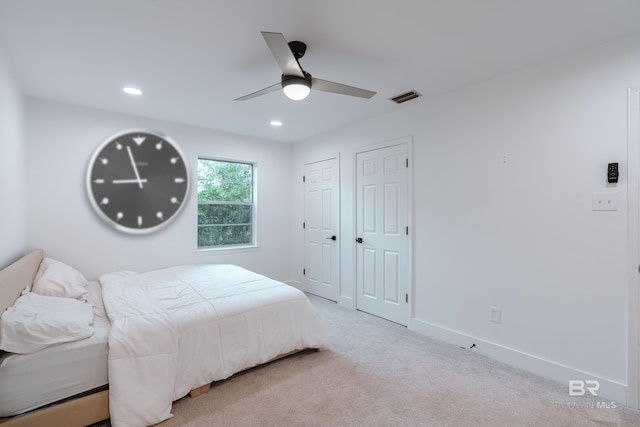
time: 8:57
